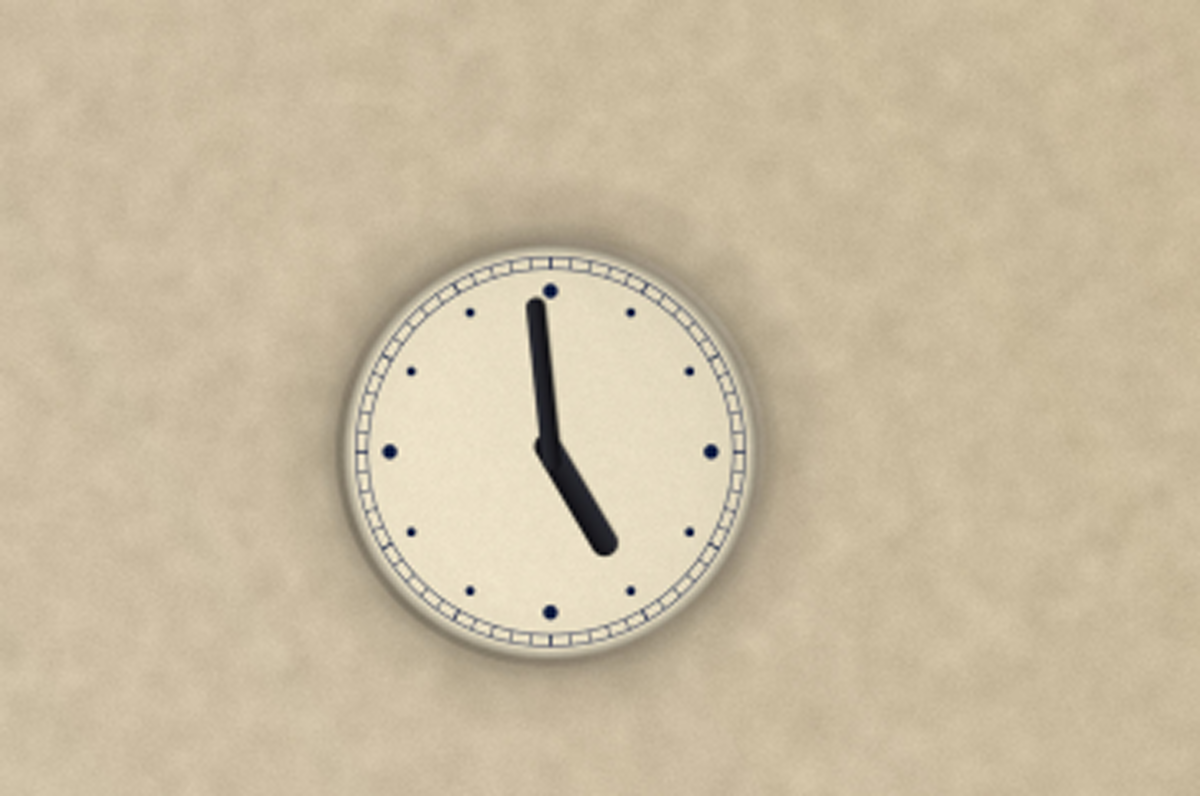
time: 4:59
